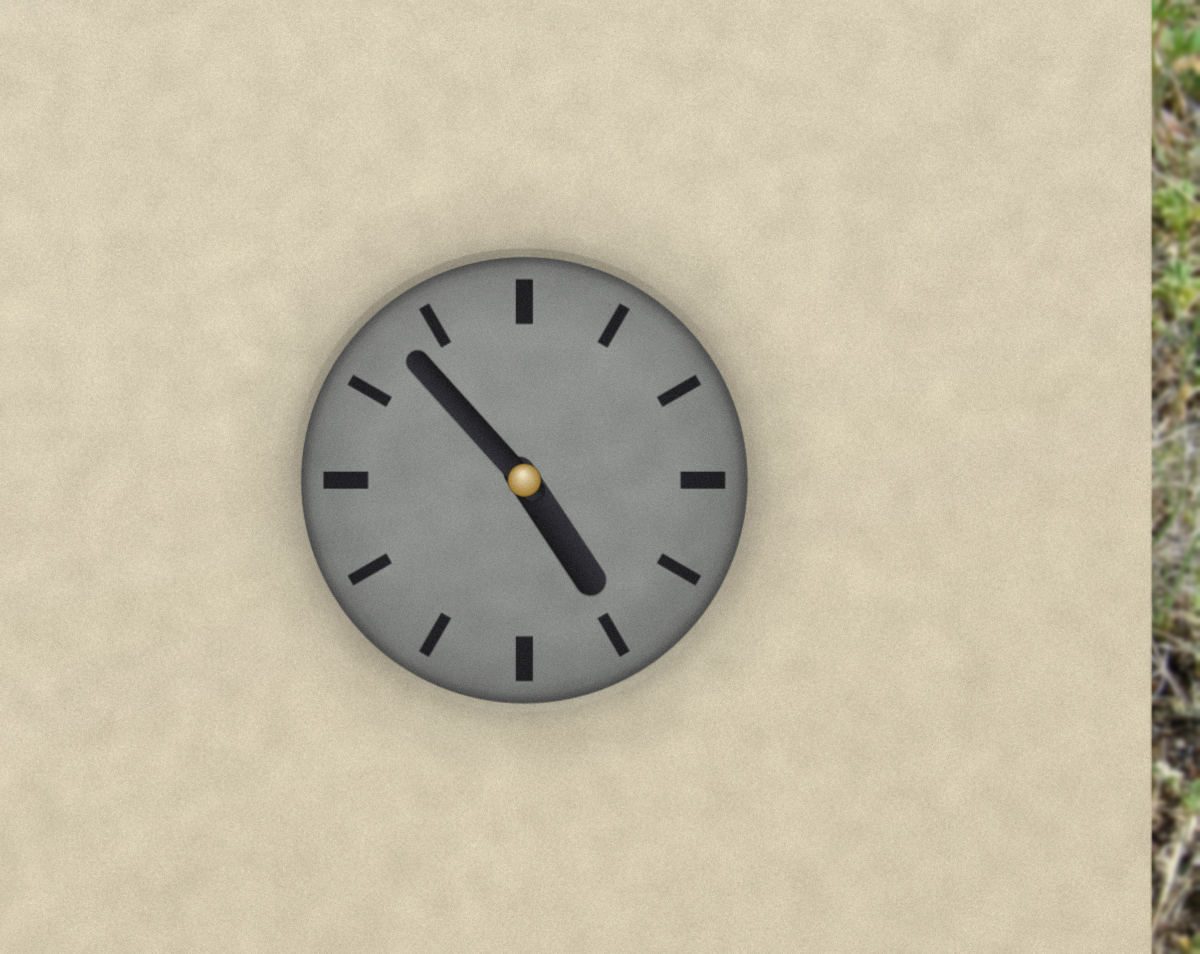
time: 4:53
